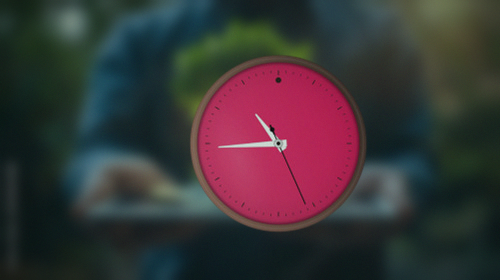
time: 10:44:26
